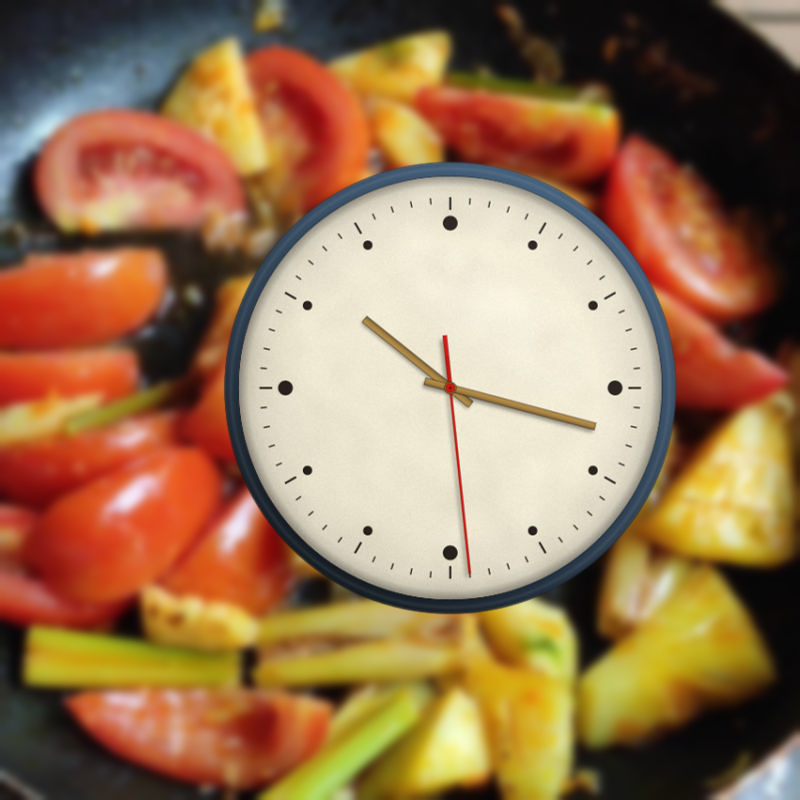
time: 10:17:29
